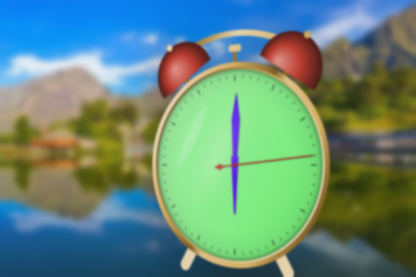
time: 6:00:14
